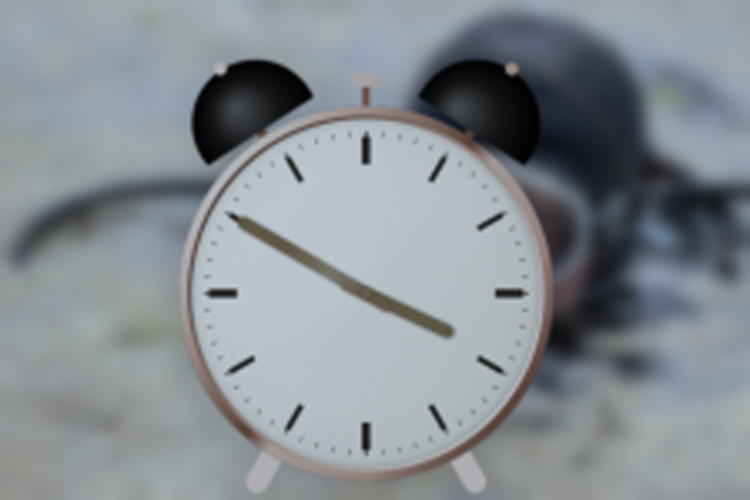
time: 3:50
